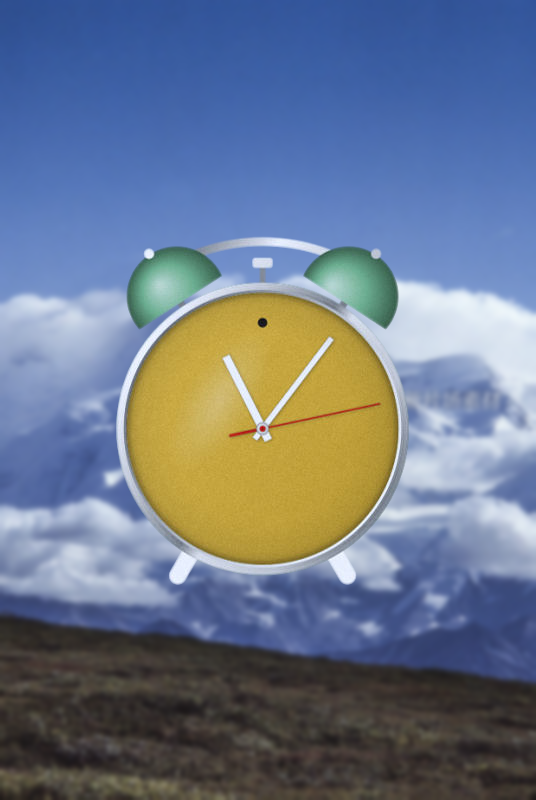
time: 11:06:13
